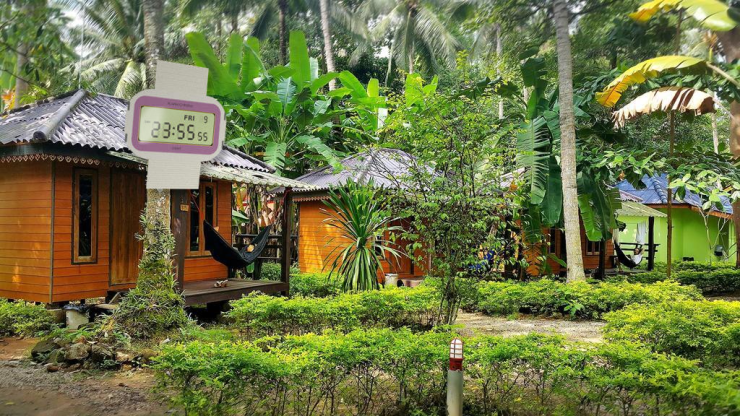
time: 23:55:55
